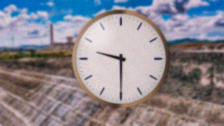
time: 9:30
